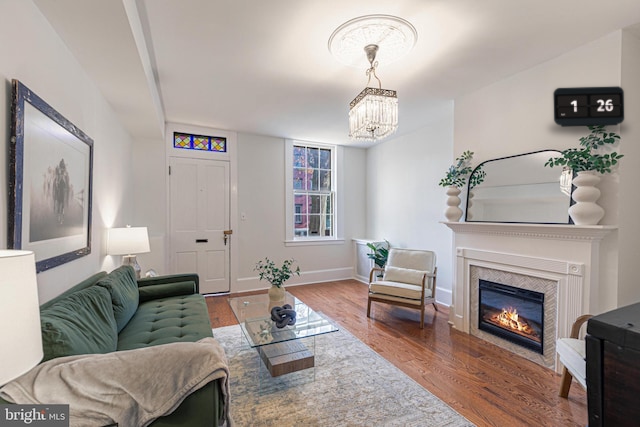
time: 1:26
